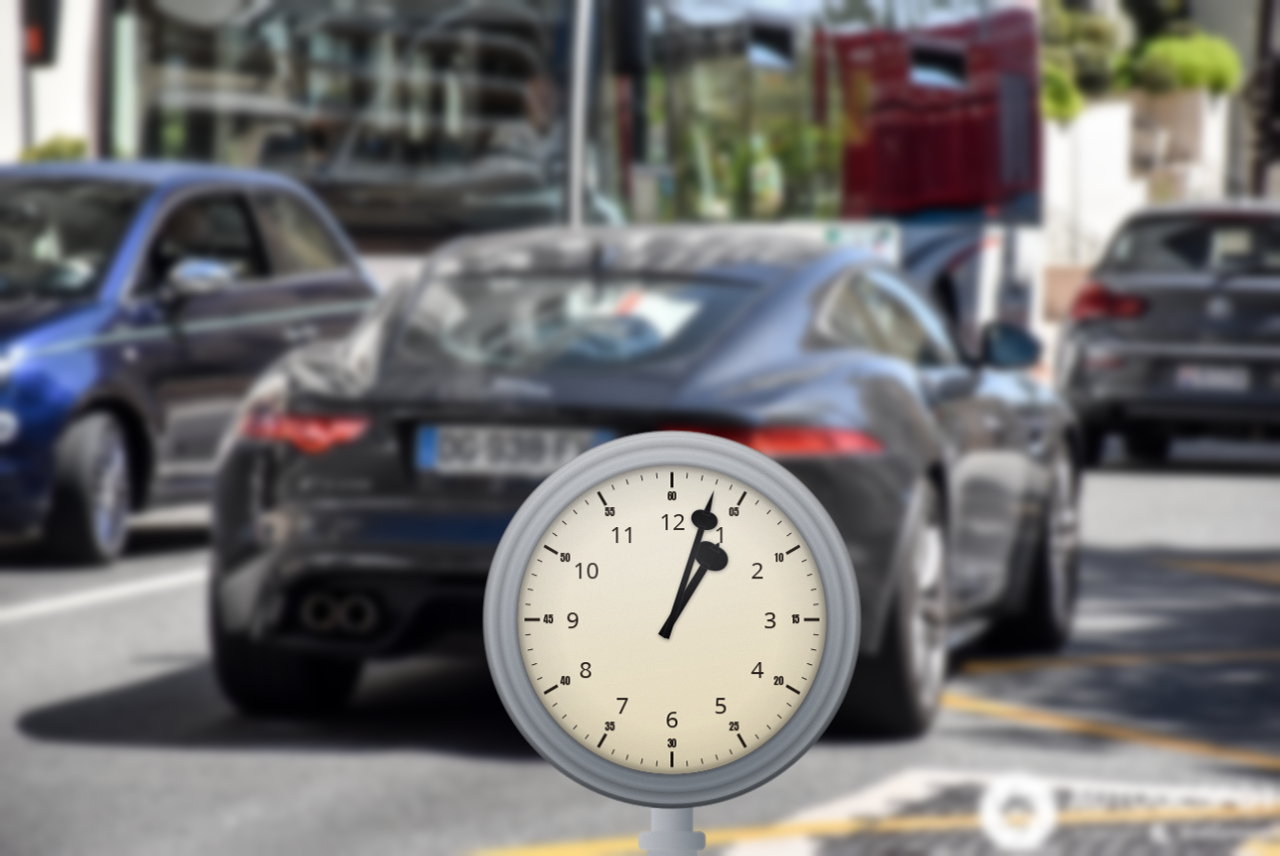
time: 1:03
